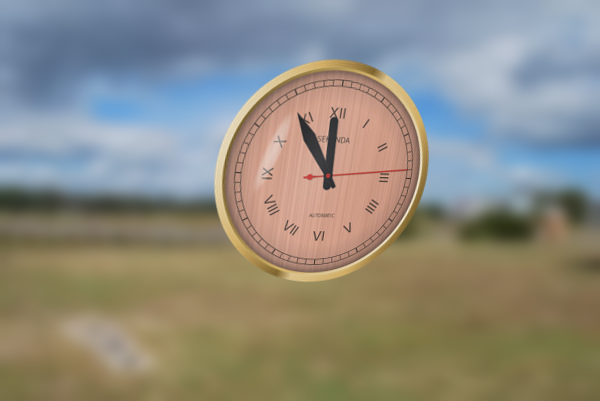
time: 11:54:14
